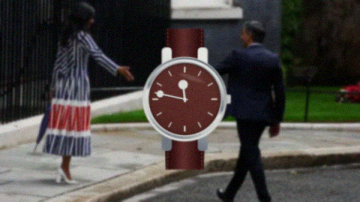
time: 11:47
